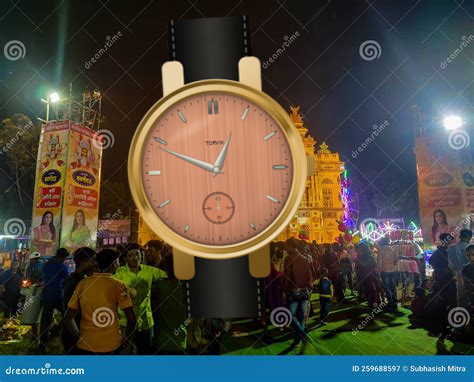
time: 12:49
